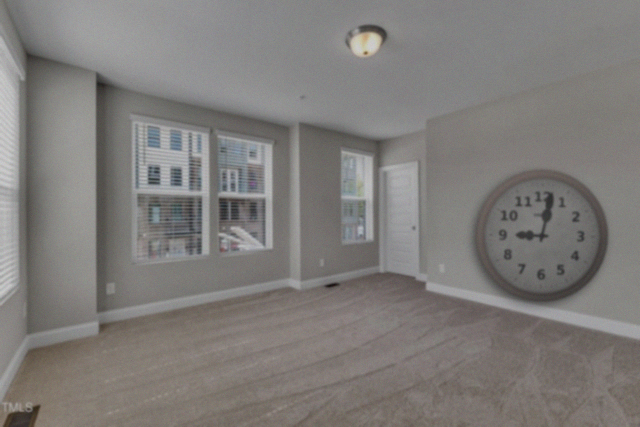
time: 9:02
